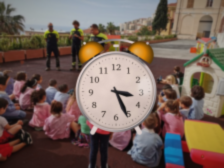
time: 3:26
